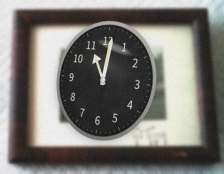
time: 11:01
